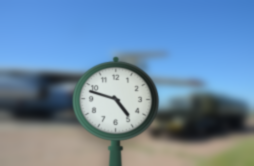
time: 4:48
